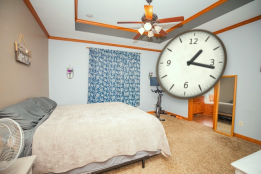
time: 1:17
